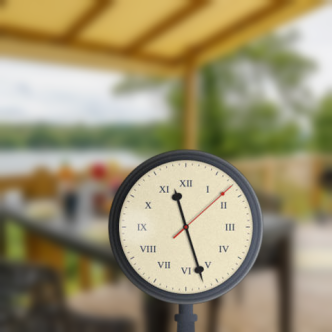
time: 11:27:08
